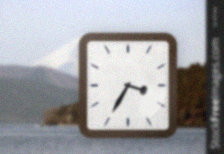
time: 3:35
